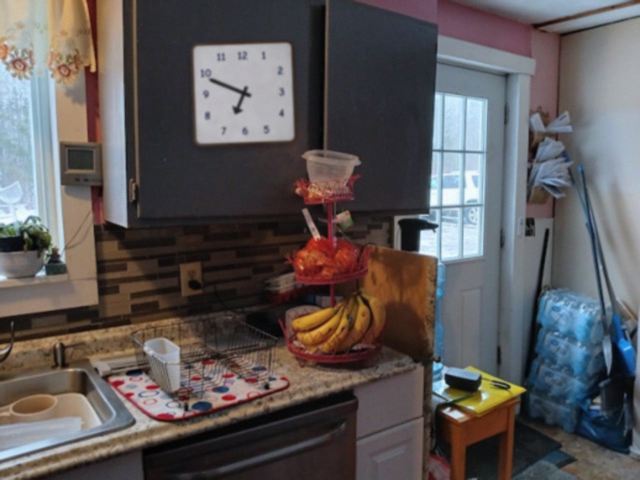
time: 6:49
